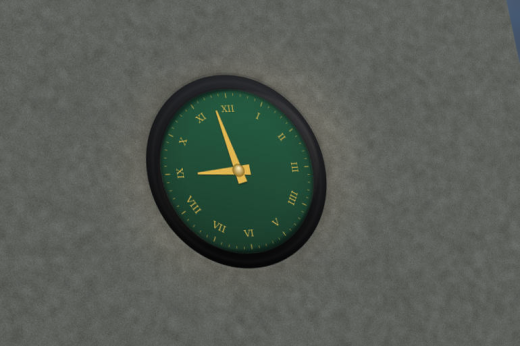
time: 8:58
